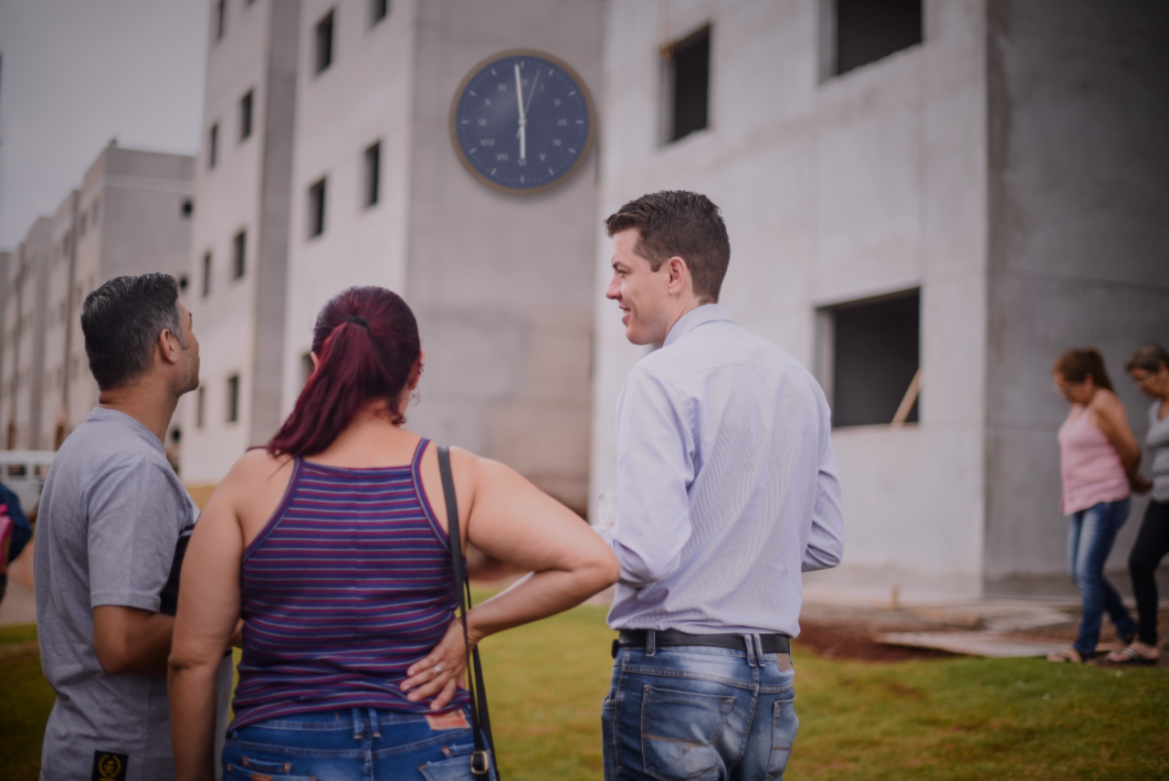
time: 5:59:03
